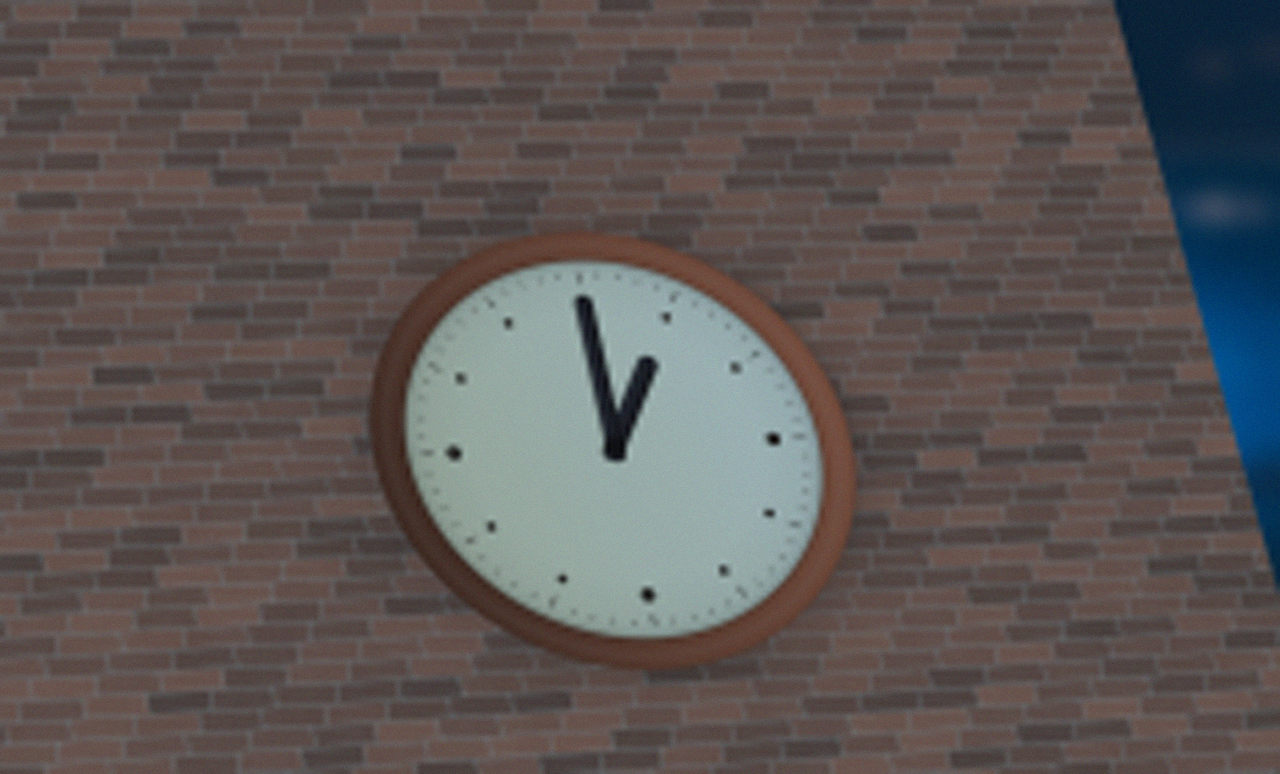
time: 1:00
